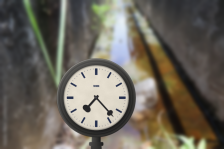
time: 7:23
